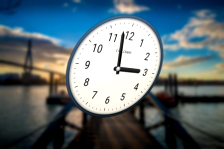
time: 2:58
